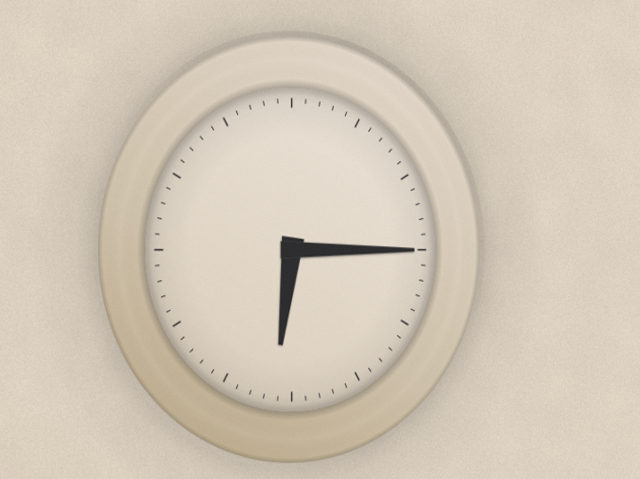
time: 6:15
